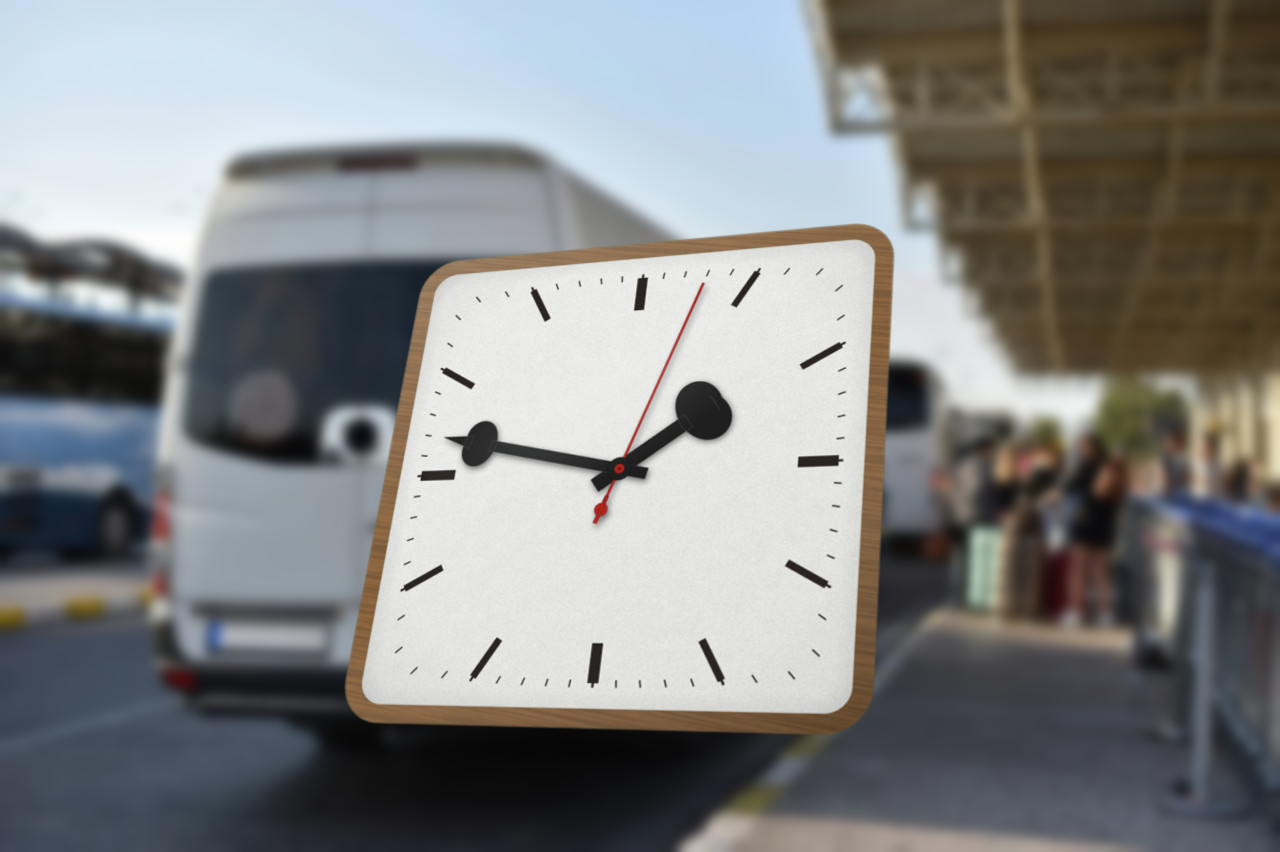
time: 1:47:03
